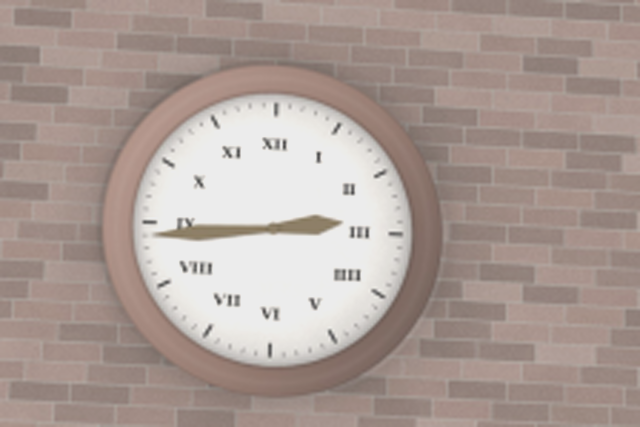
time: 2:44
